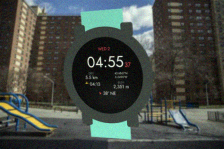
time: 4:55
